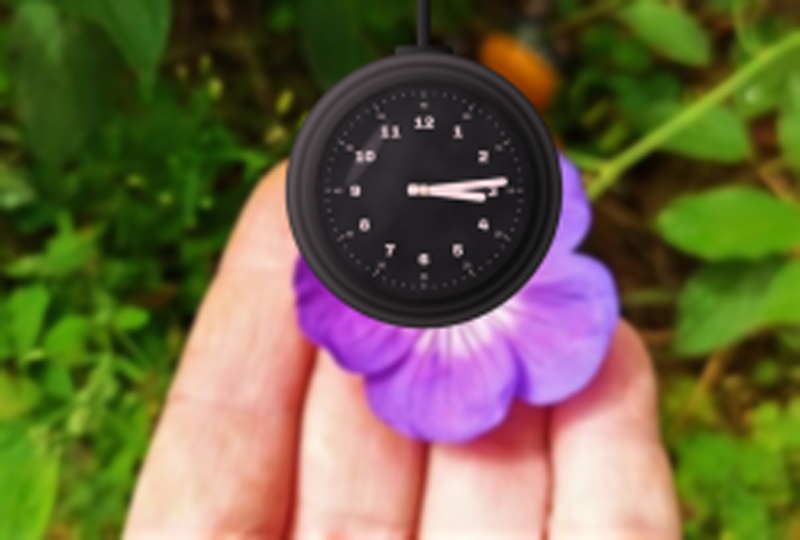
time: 3:14
